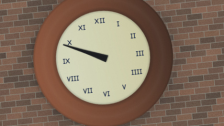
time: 9:49
